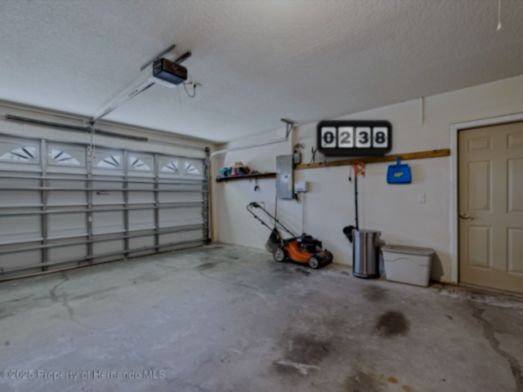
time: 2:38
